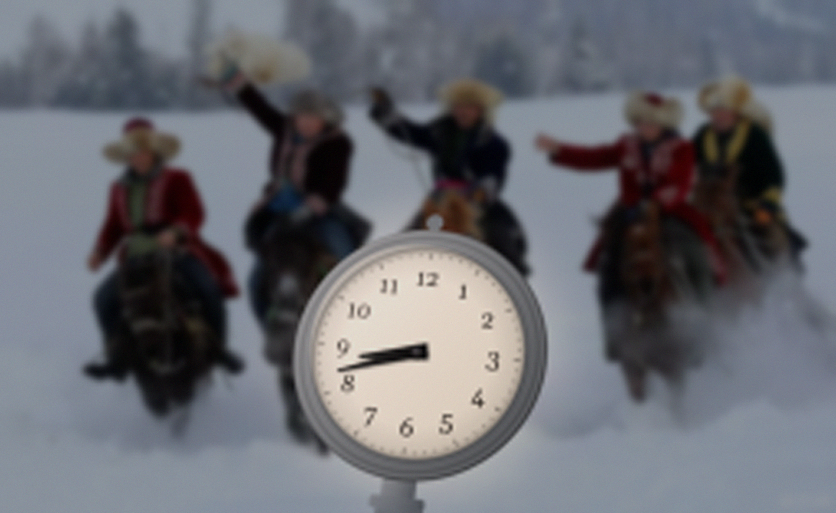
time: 8:42
